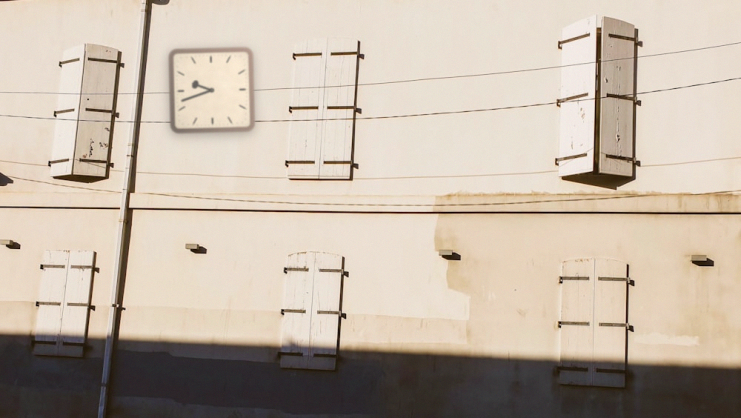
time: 9:42
